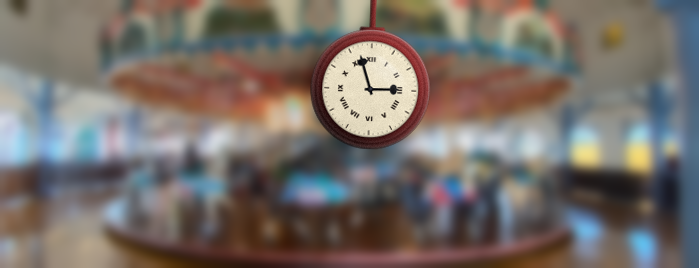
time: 2:57
